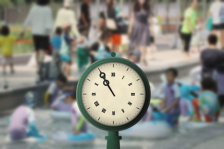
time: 10:55
